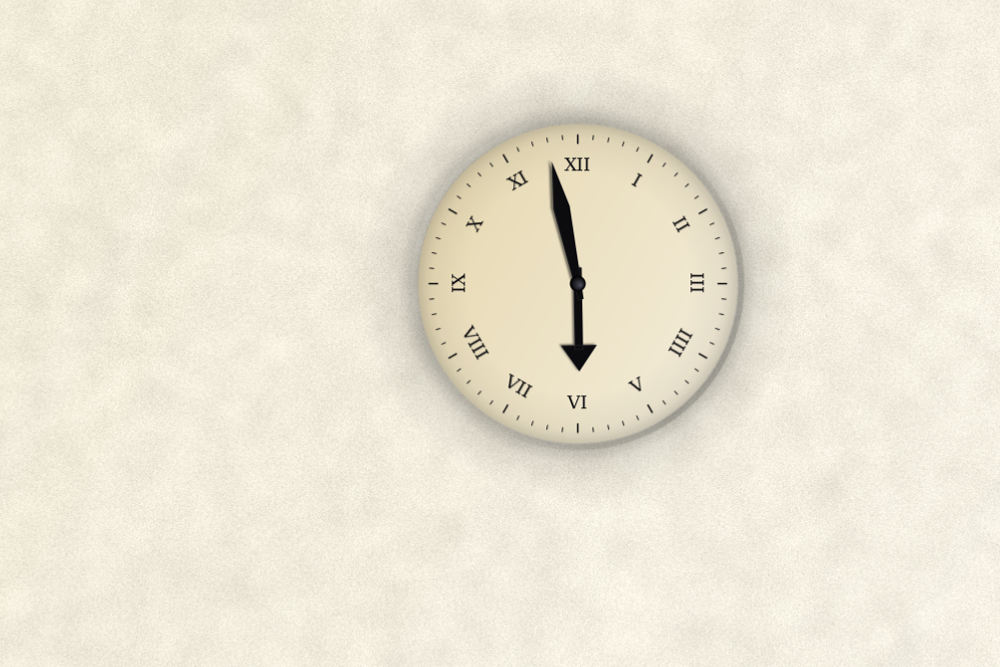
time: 5:58
